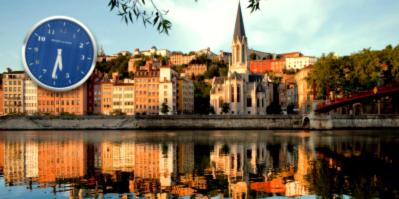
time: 5:31
